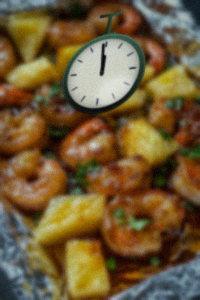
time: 11:59
